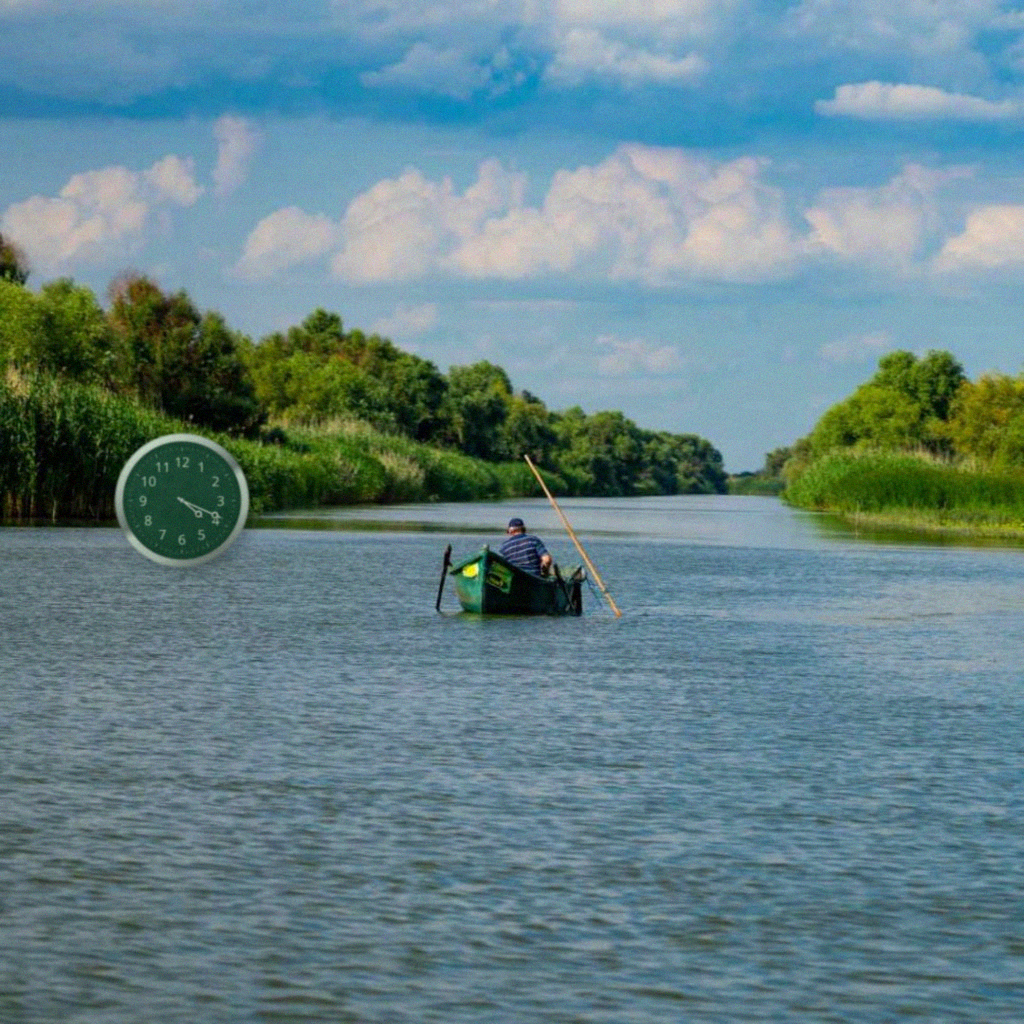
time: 4:19
